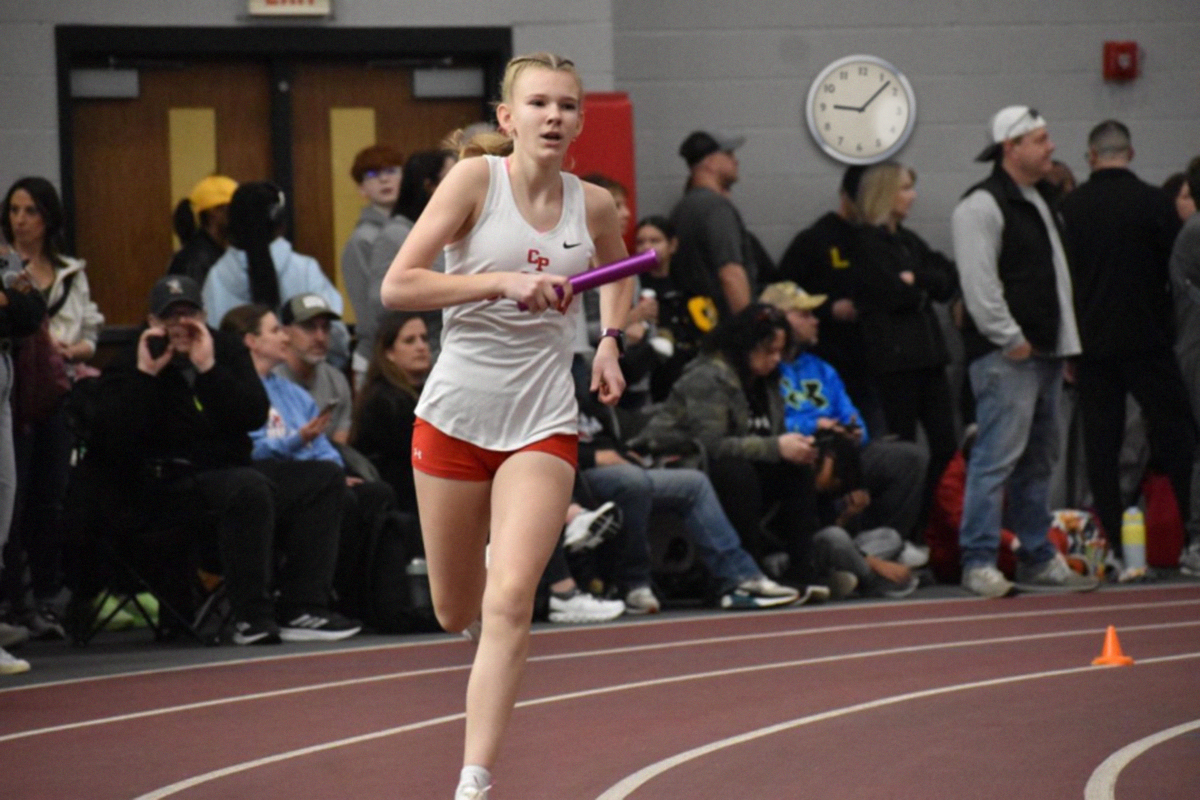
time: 9:07
